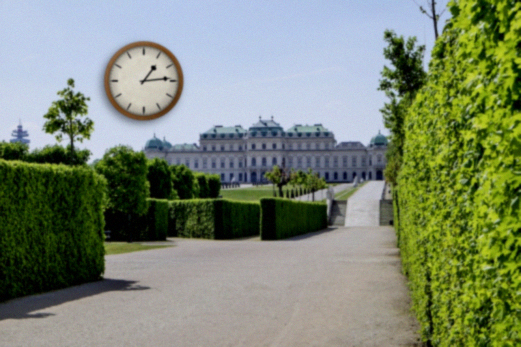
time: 1:14
